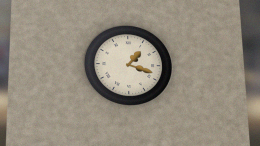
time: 1:18
